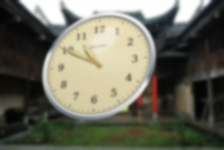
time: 10:50
